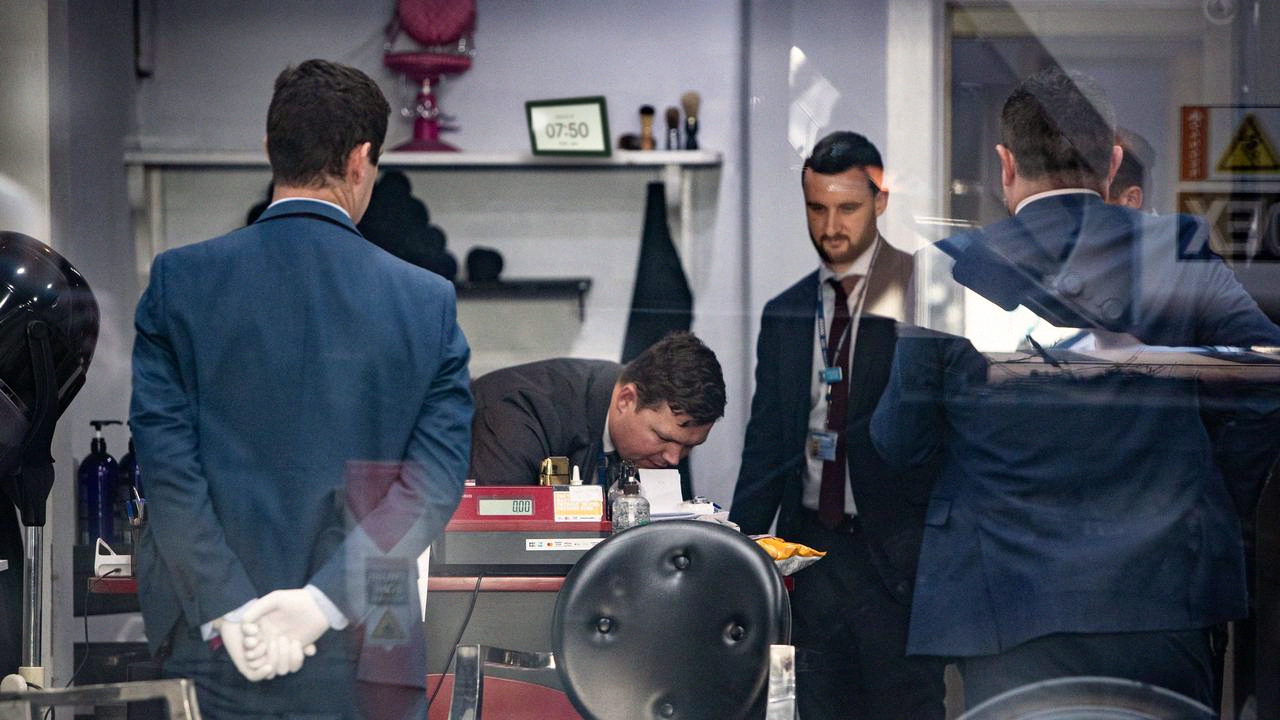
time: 7:50
